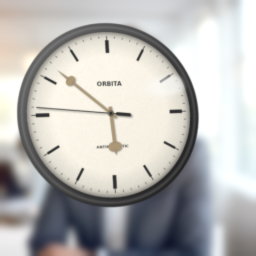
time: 5:51:46
